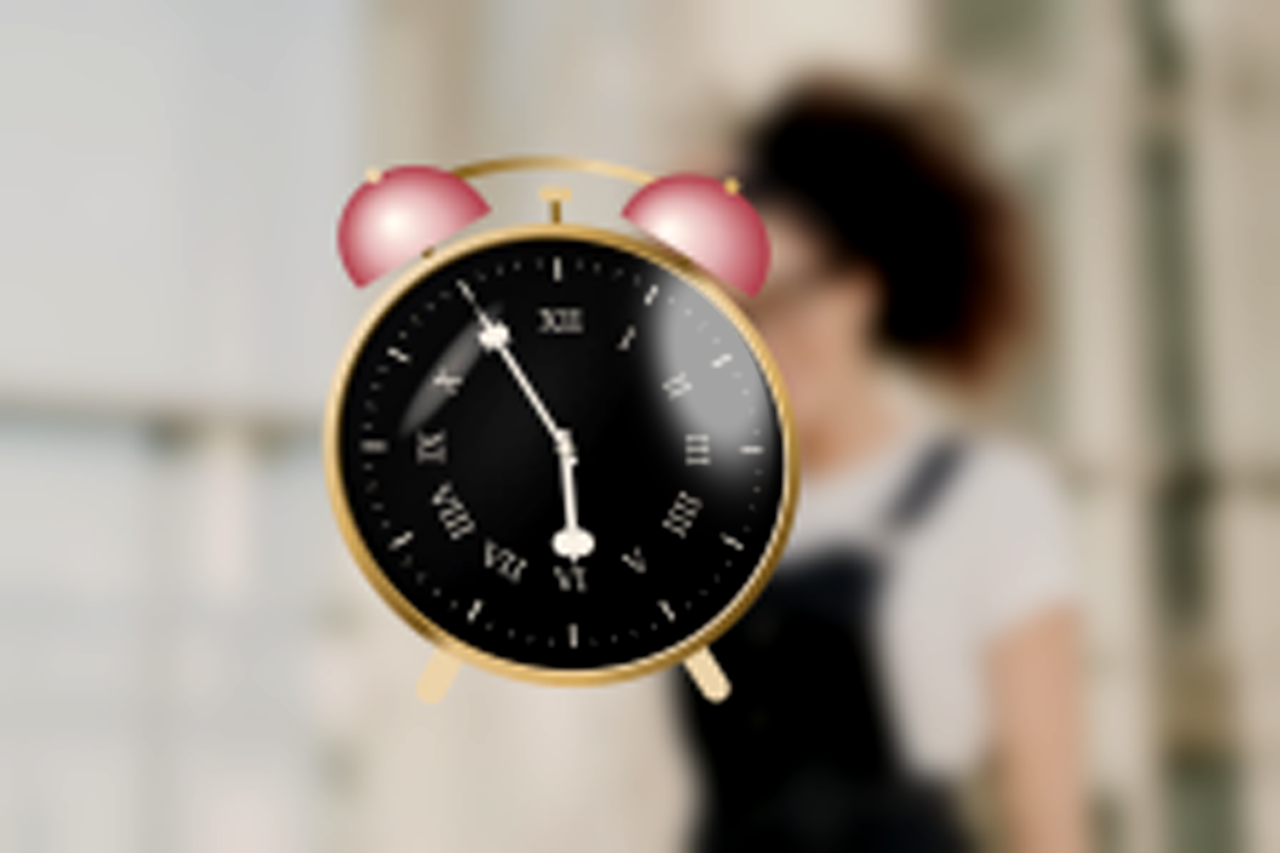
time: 5:55
